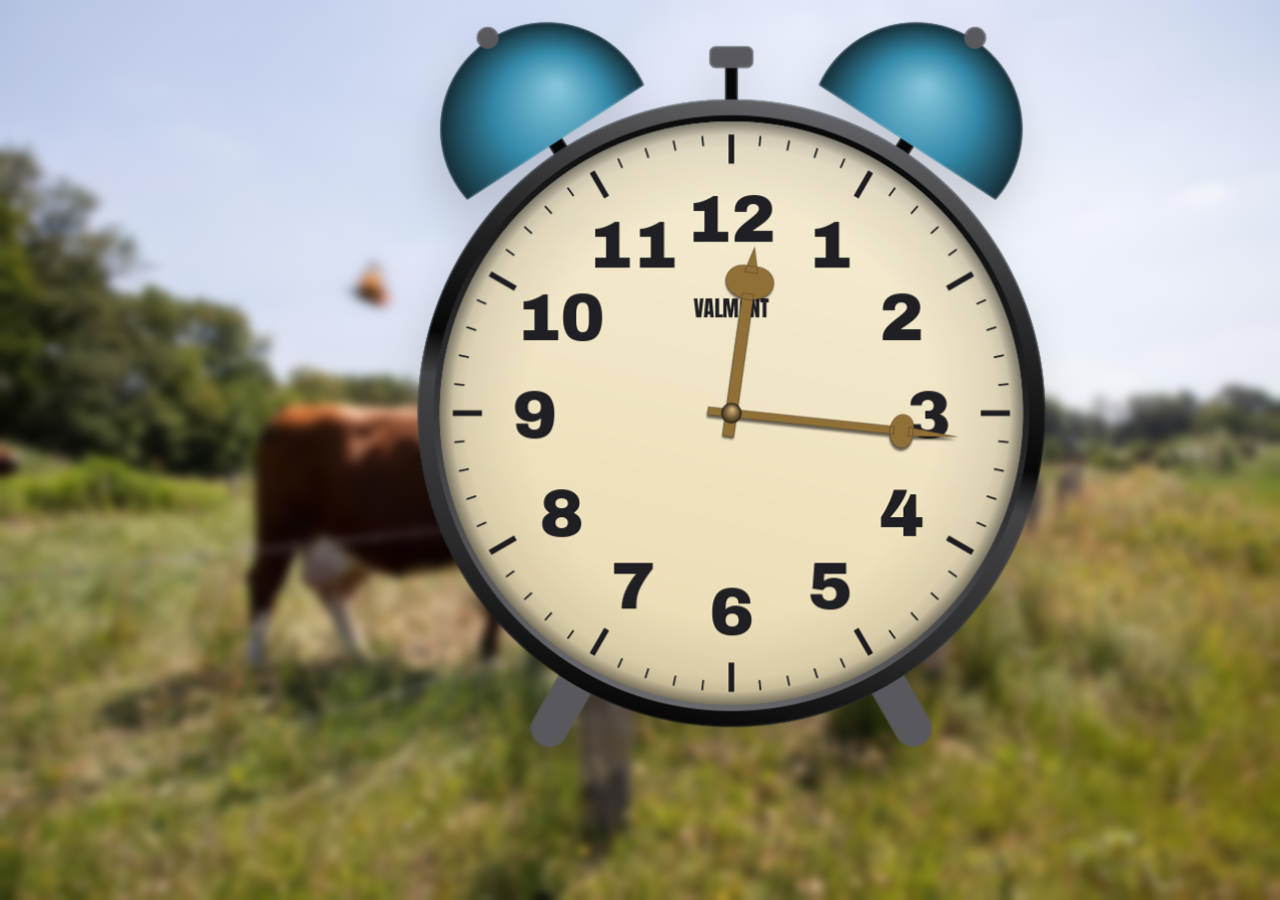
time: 12:16
